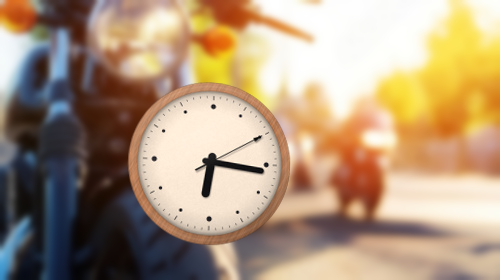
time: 6:16:10
